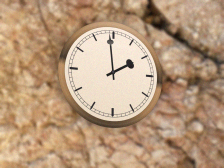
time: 1:59
